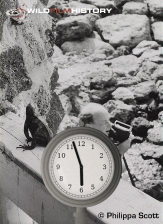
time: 5:57
